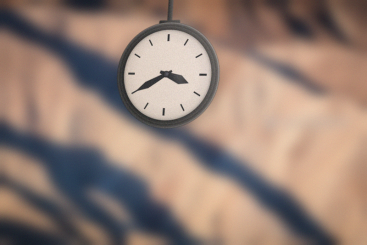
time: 3:40
